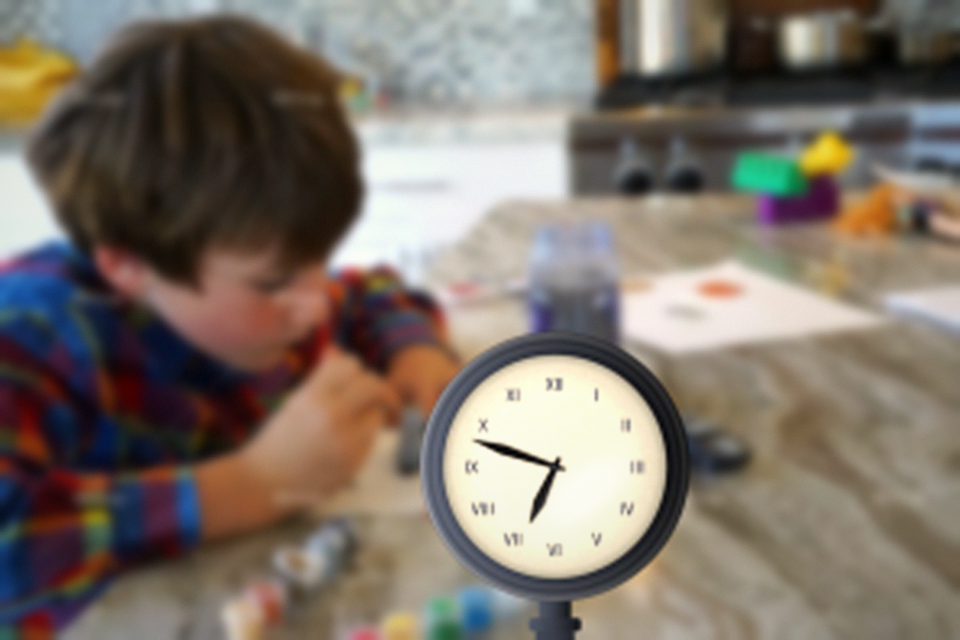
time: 6:48
